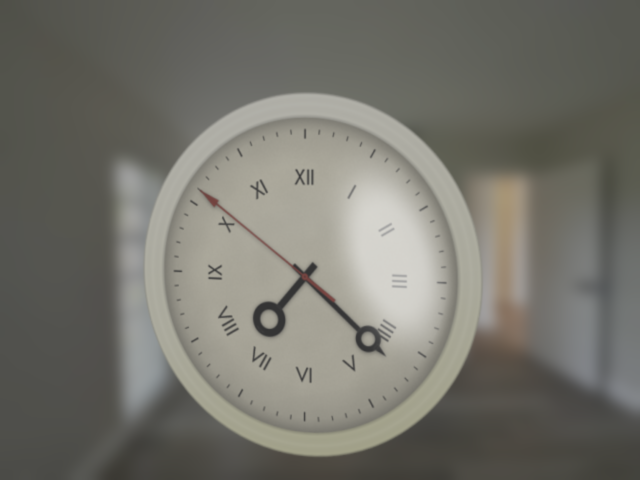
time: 7:21:51
